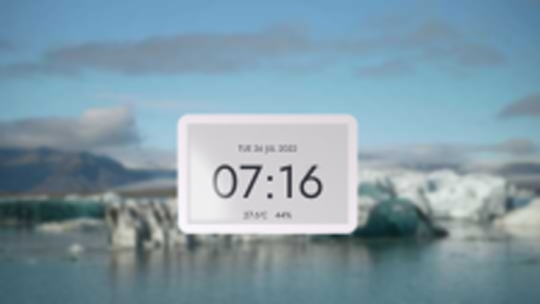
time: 7:16
